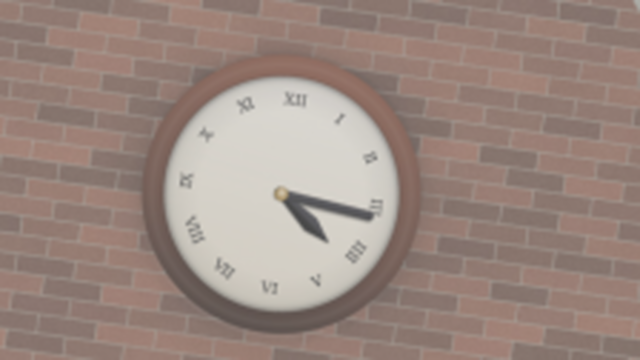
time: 4:16
